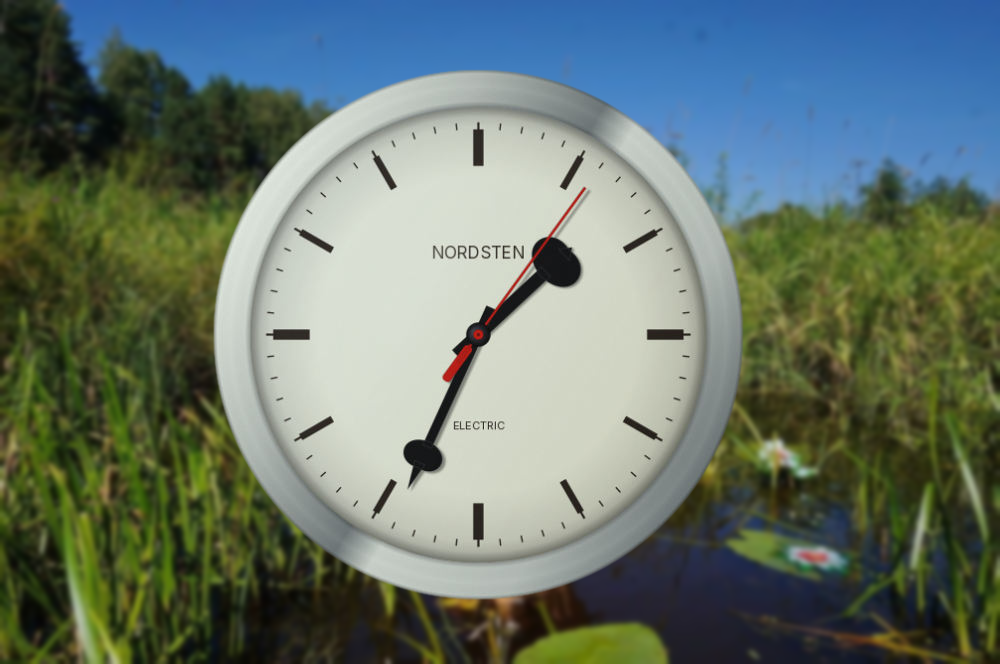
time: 1:34:06
